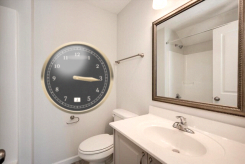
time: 3:16
